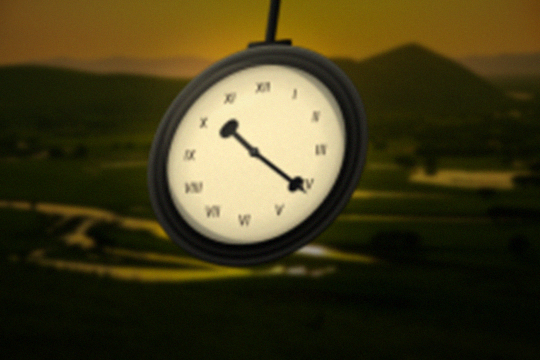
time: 10:21
